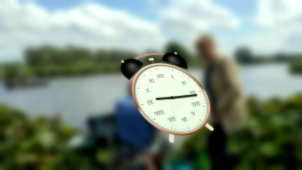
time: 9:16
